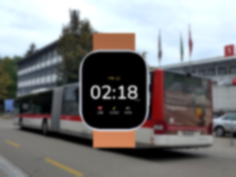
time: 2:18
